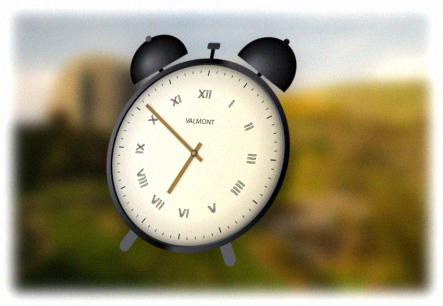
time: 6:51
